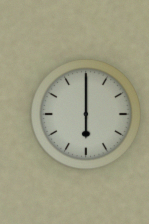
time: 6:00
